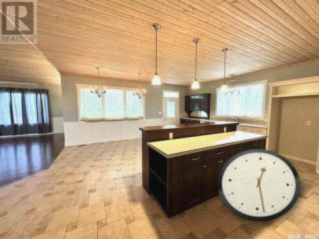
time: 12:28
